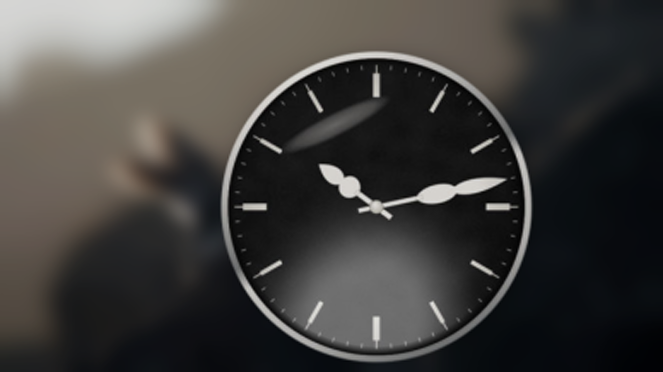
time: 10:13
